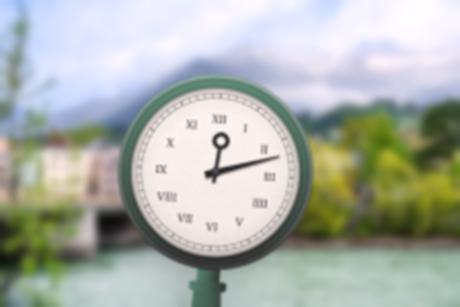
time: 12:12
